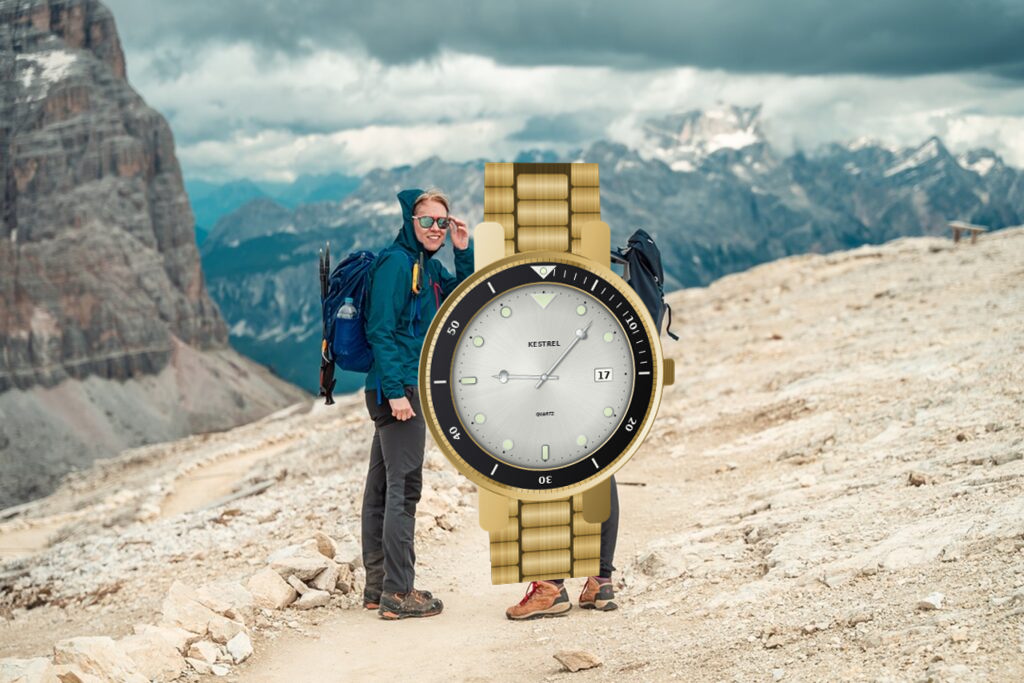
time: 9:07
